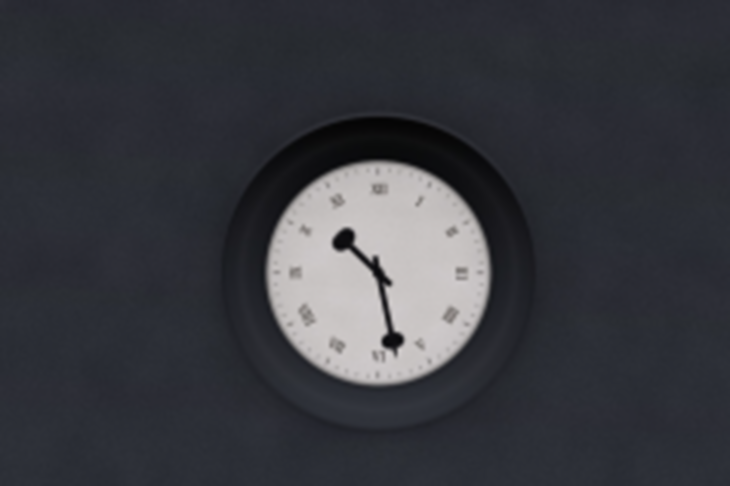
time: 10:28
